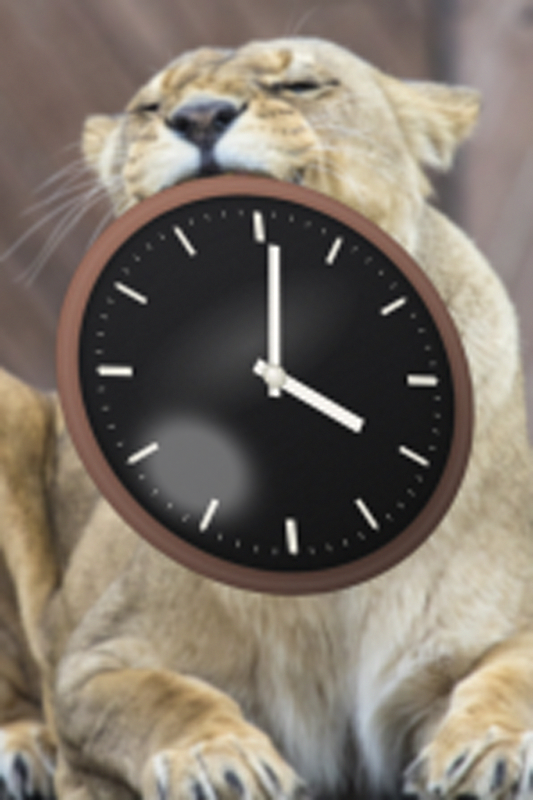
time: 4:01
